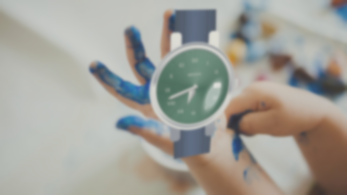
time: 6:42
